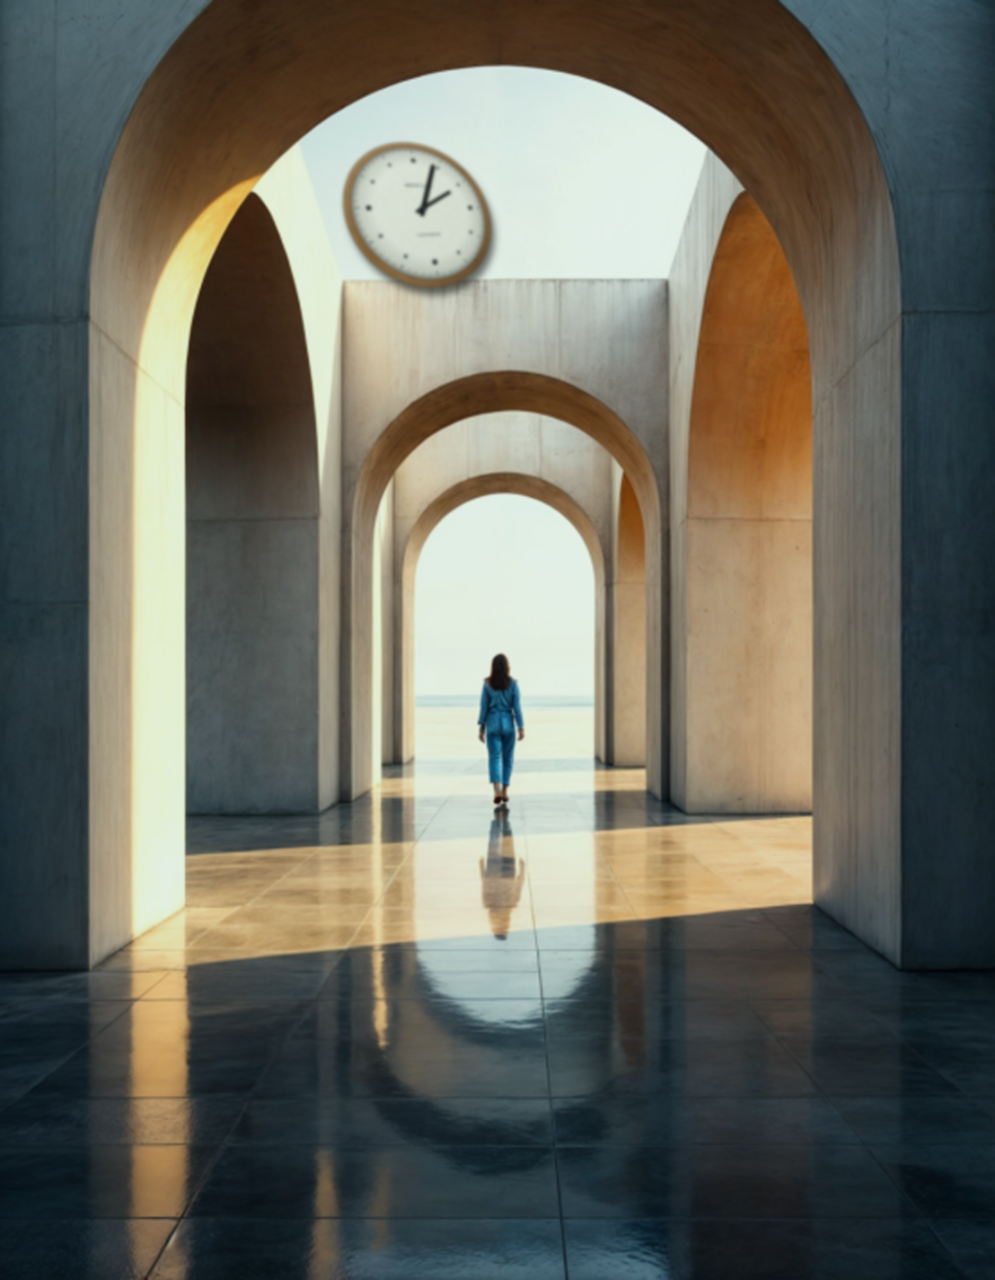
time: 2:04
